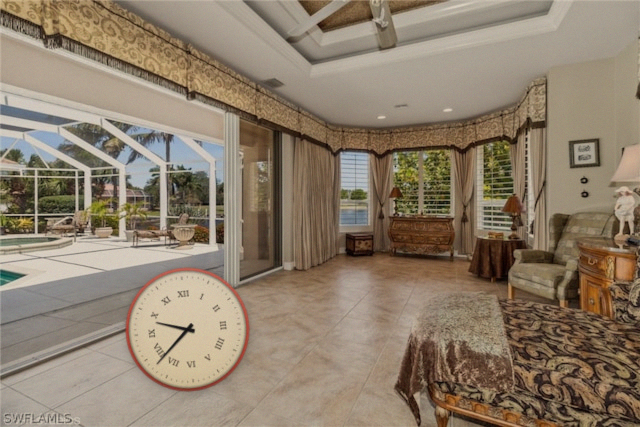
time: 9:38
